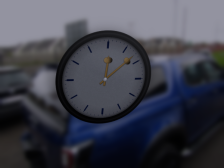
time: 12:08
